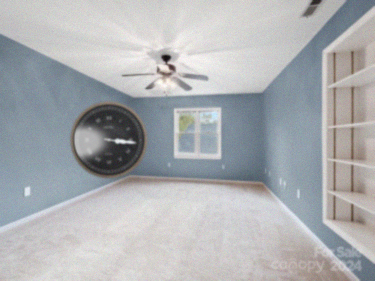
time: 3:16
